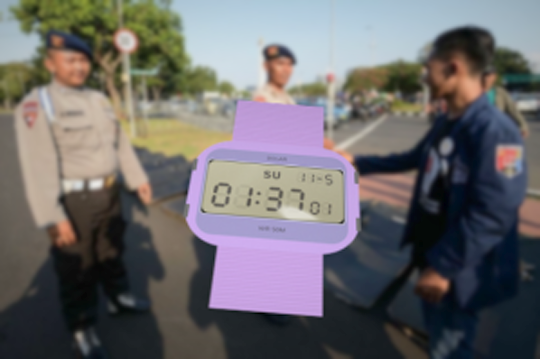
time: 1:37:01
